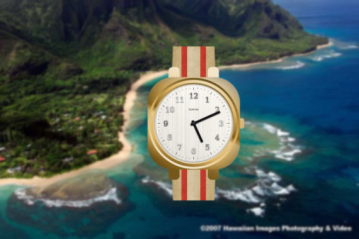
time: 5:11
